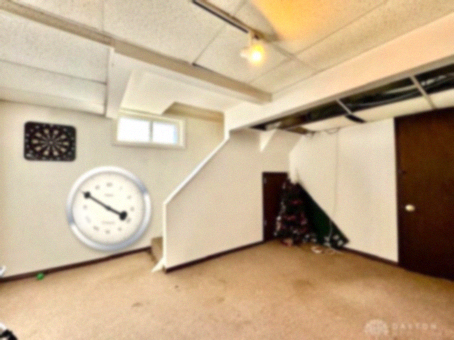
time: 3:50
